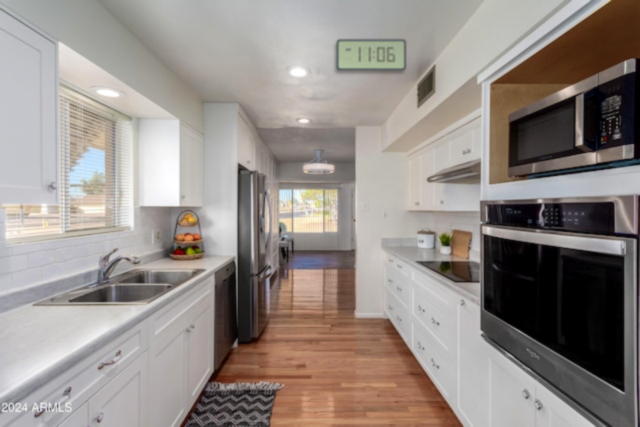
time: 11:06
